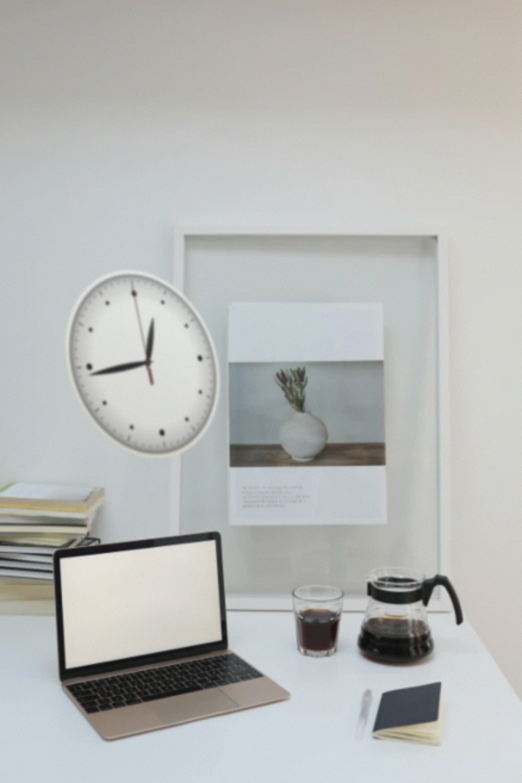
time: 12:44:00
